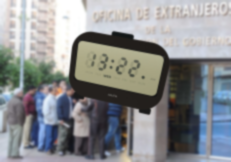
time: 13:22
